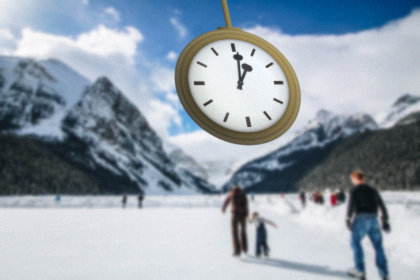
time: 1:01
